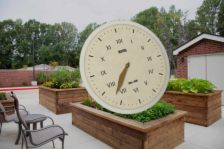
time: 7:37
